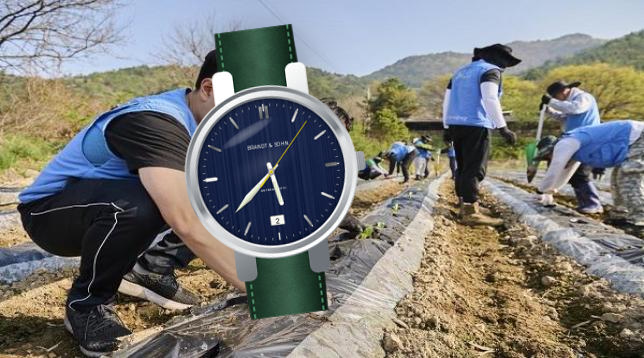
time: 5:38:07
